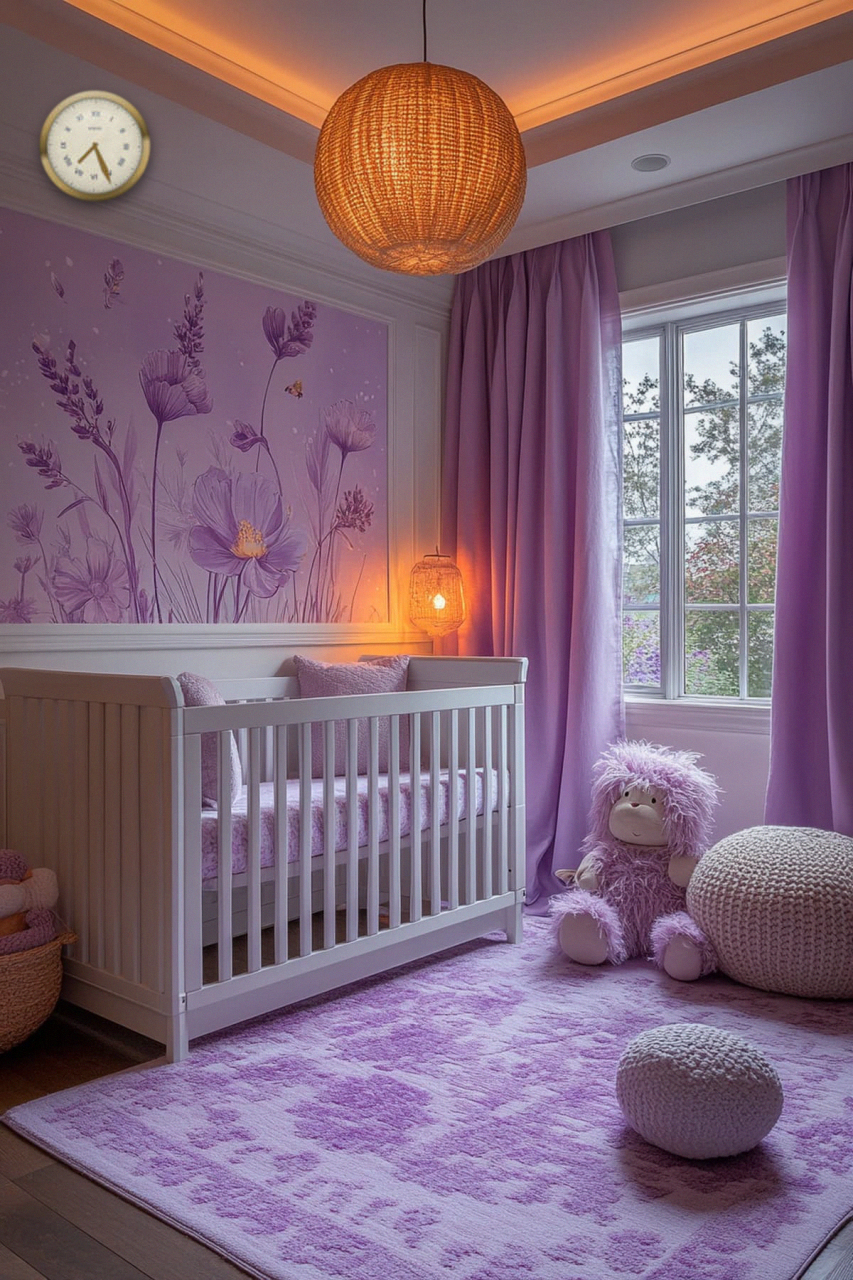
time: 7:26
